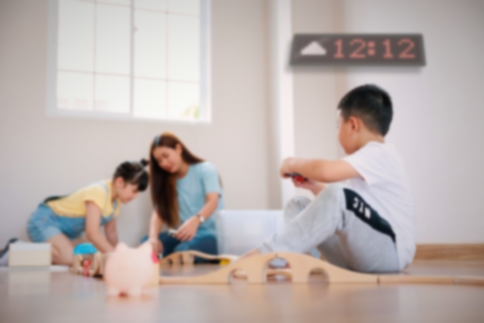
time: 12:12
